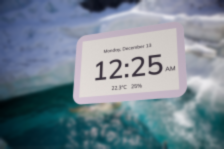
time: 12:25
